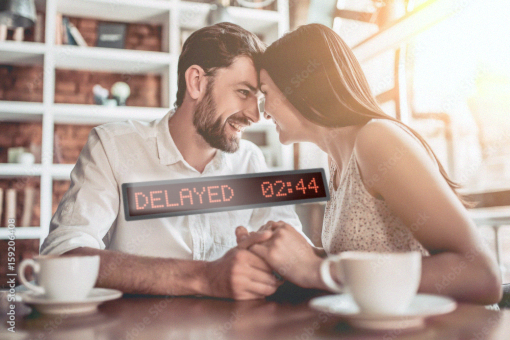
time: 2:44
